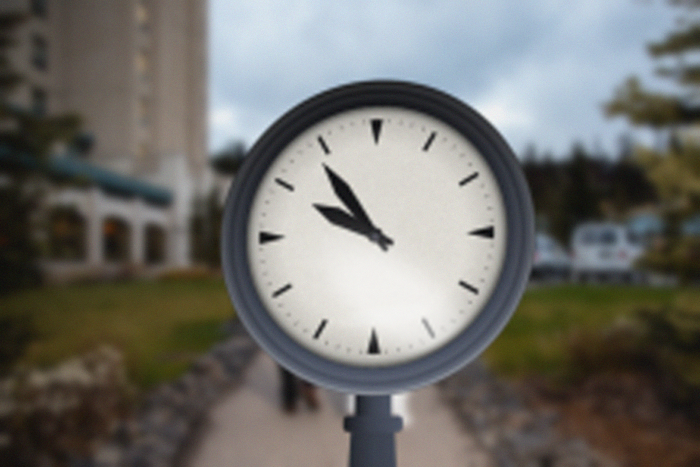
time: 9:54
